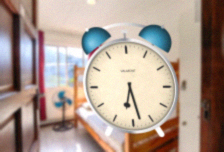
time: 6:28
